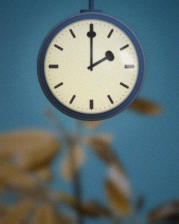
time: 2:00
